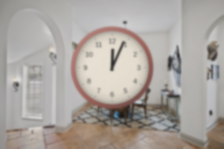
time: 12:04
